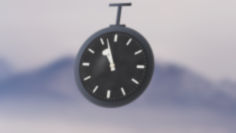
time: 10:57
